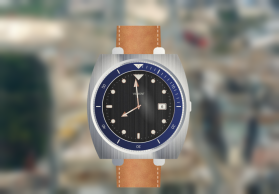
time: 7:59
